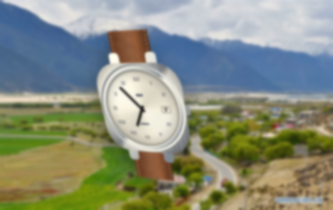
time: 6:53
